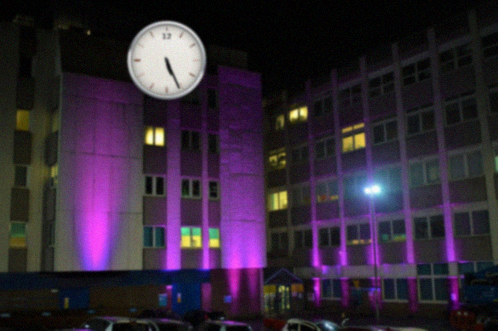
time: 5:26
